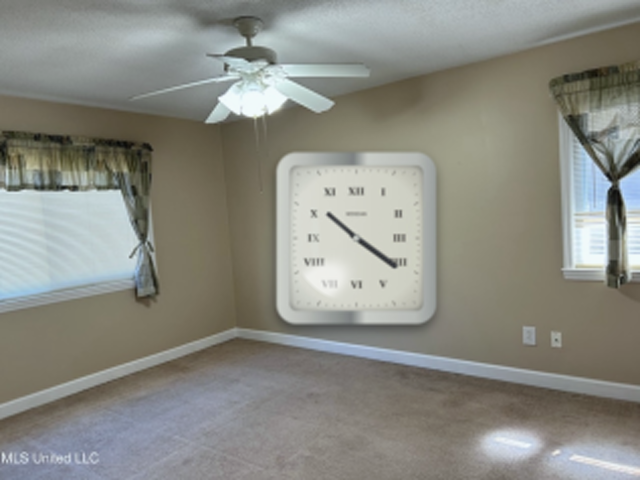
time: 10:21
